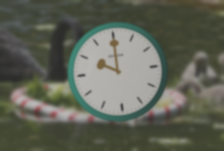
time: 10:00
